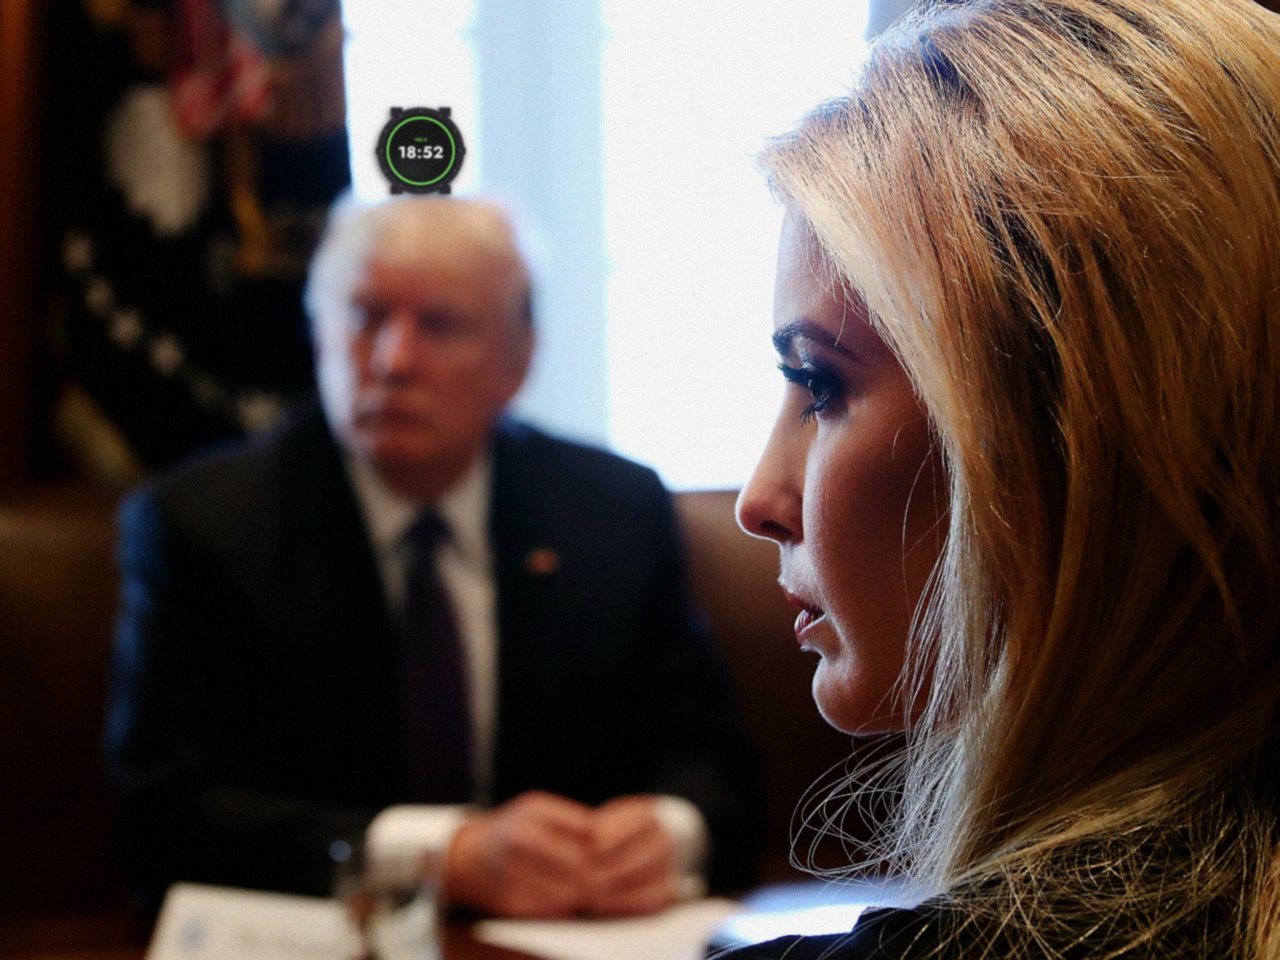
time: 18:52
